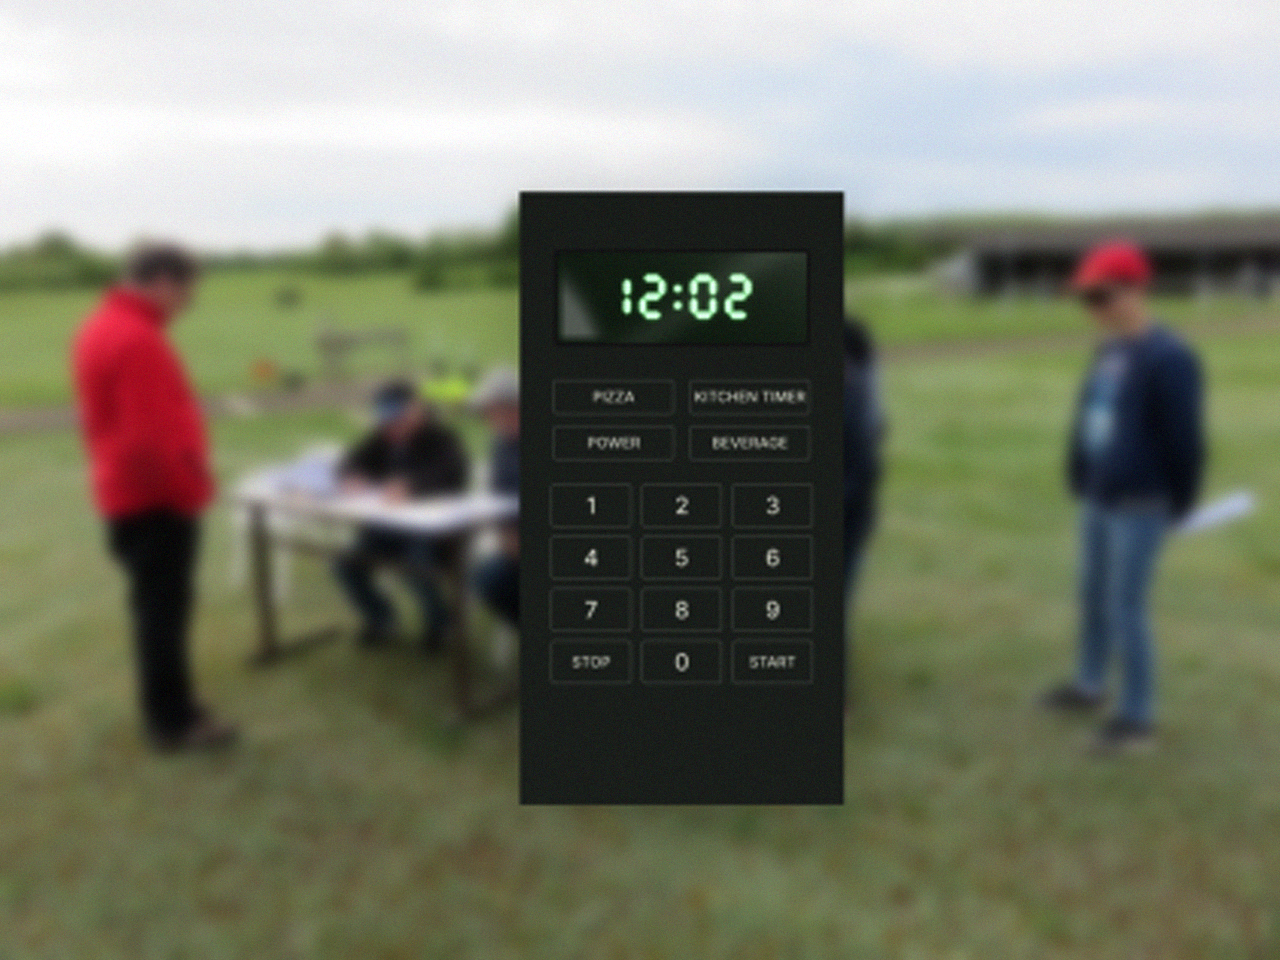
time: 12:02
